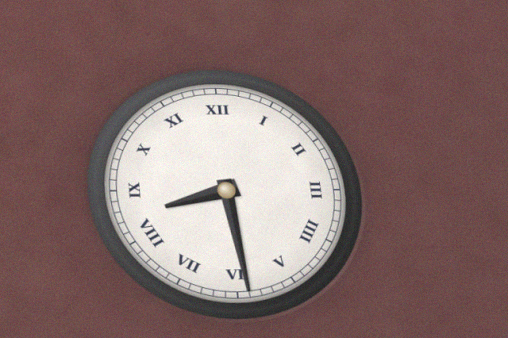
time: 8:29
